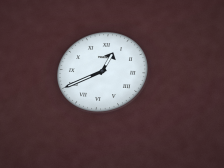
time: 12:40
